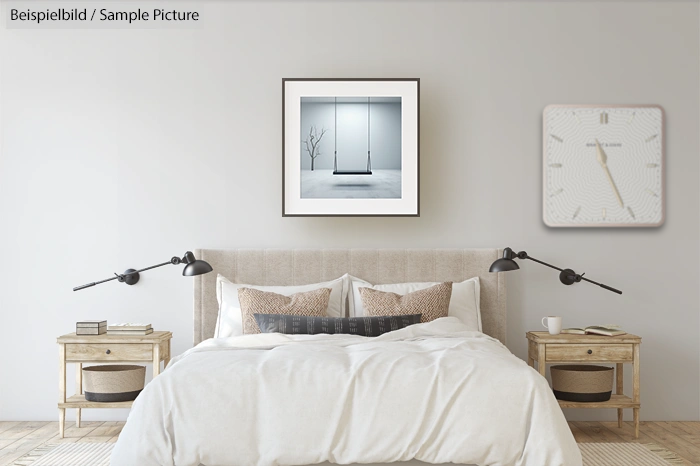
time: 11:26
